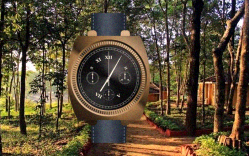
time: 7:05
